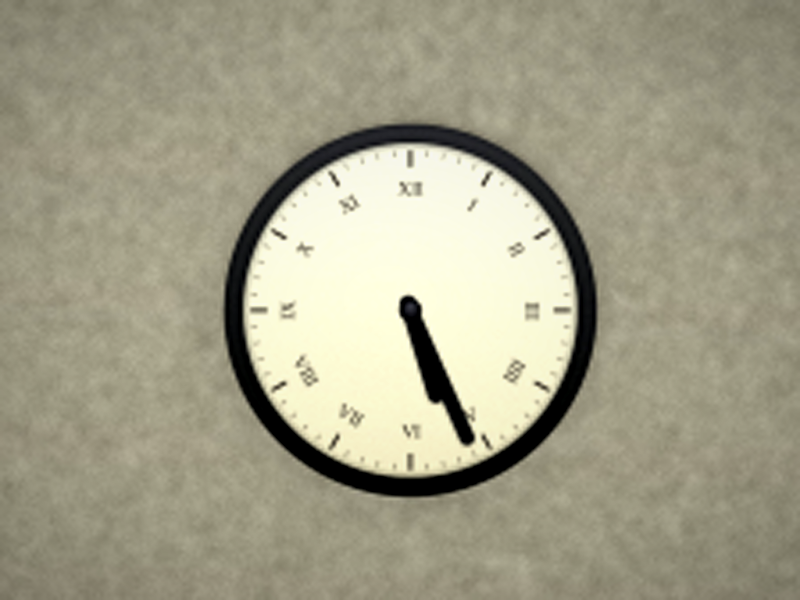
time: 5:26
